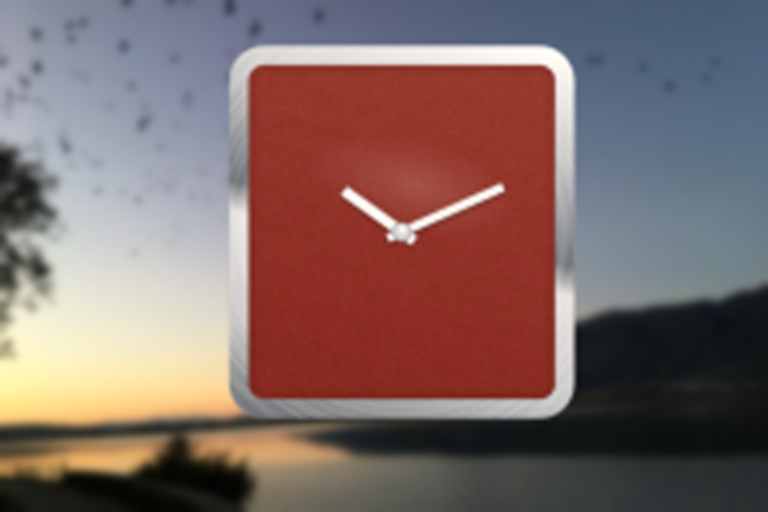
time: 10:11
